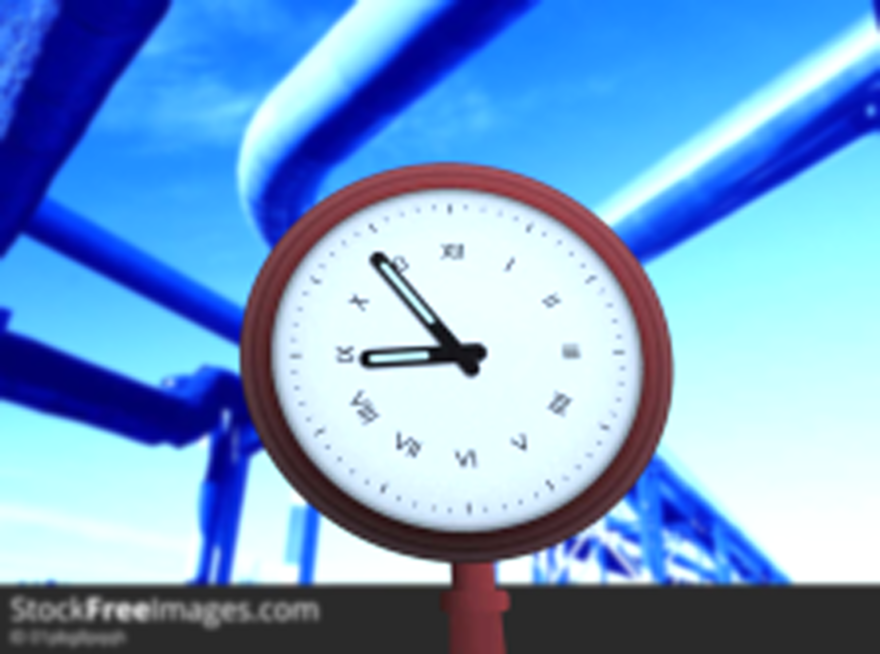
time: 8:54
